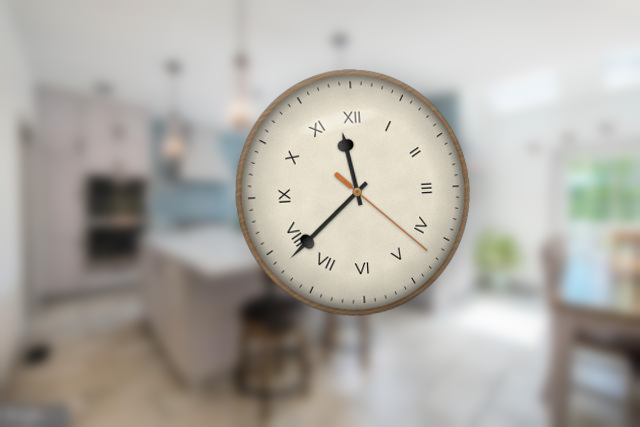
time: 11:38:22
